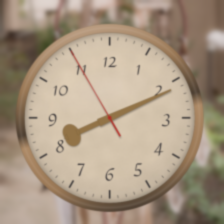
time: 8:10:55
